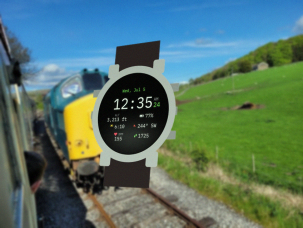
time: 12:35
